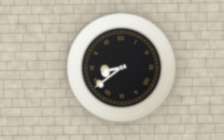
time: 8:39
